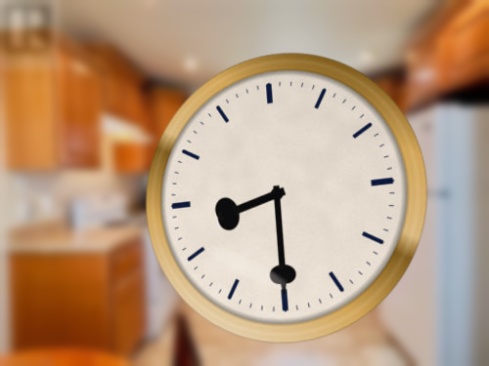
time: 8:30
